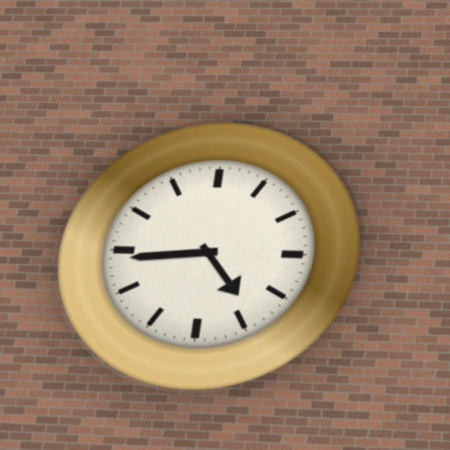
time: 4:44
